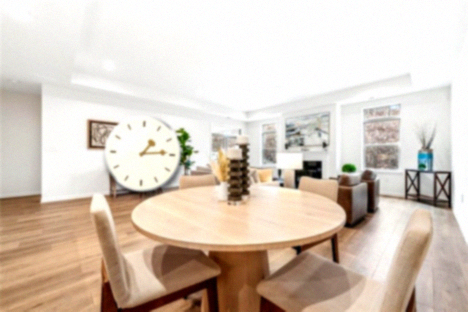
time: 1:14
